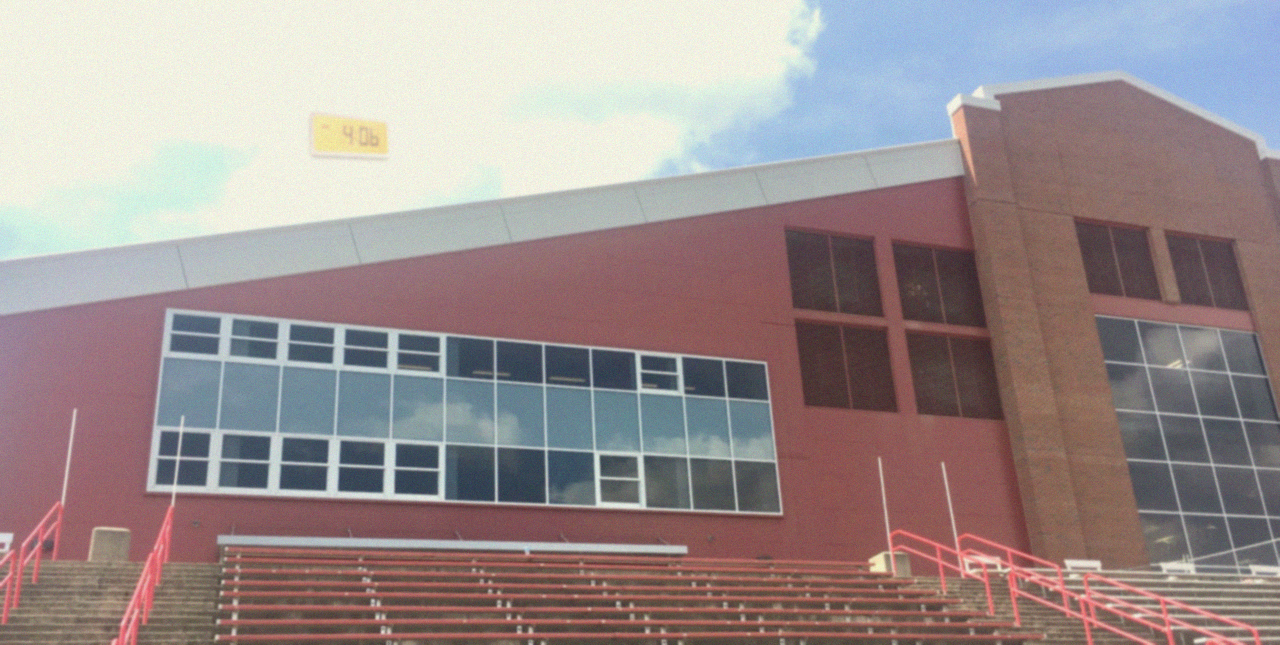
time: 4:06
